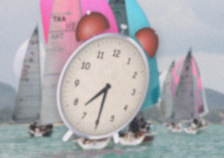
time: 7:30
